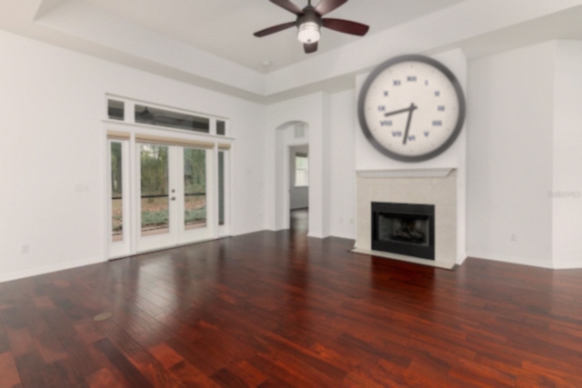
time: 8:32
